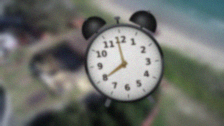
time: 7:59
